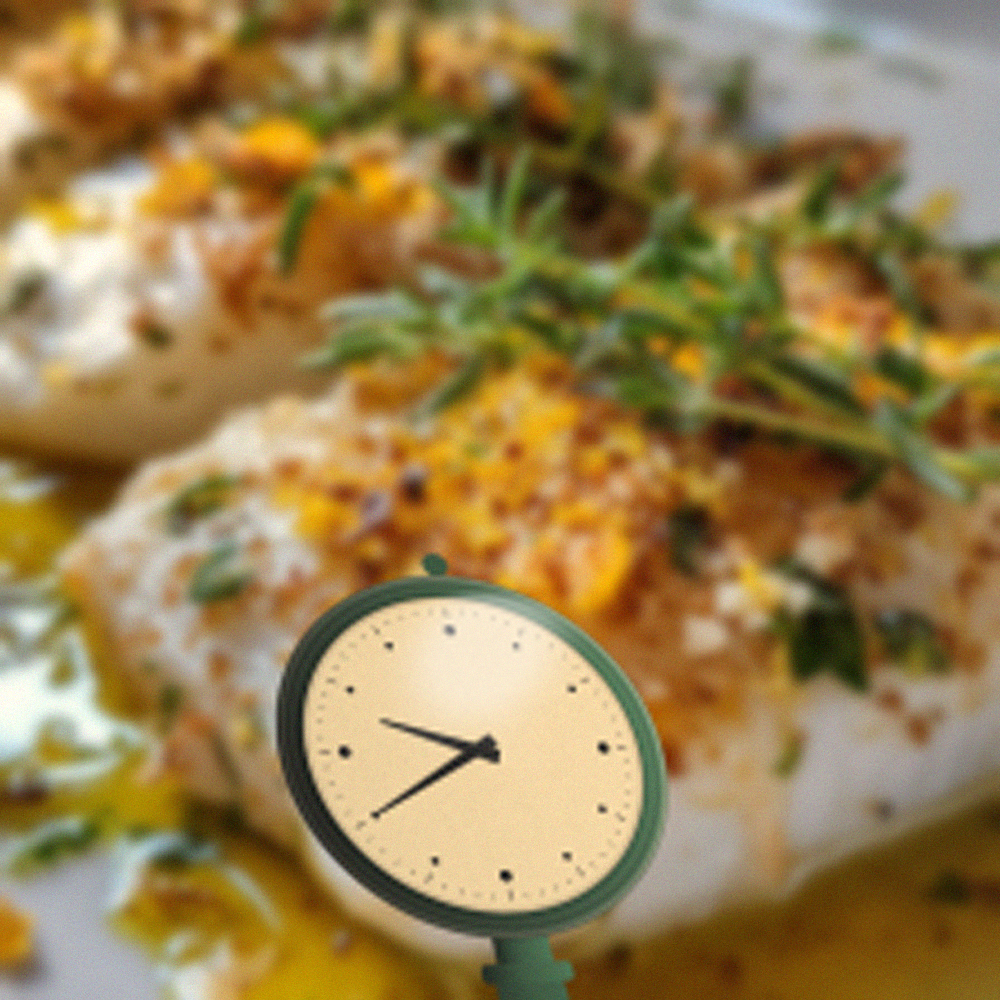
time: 9:40
